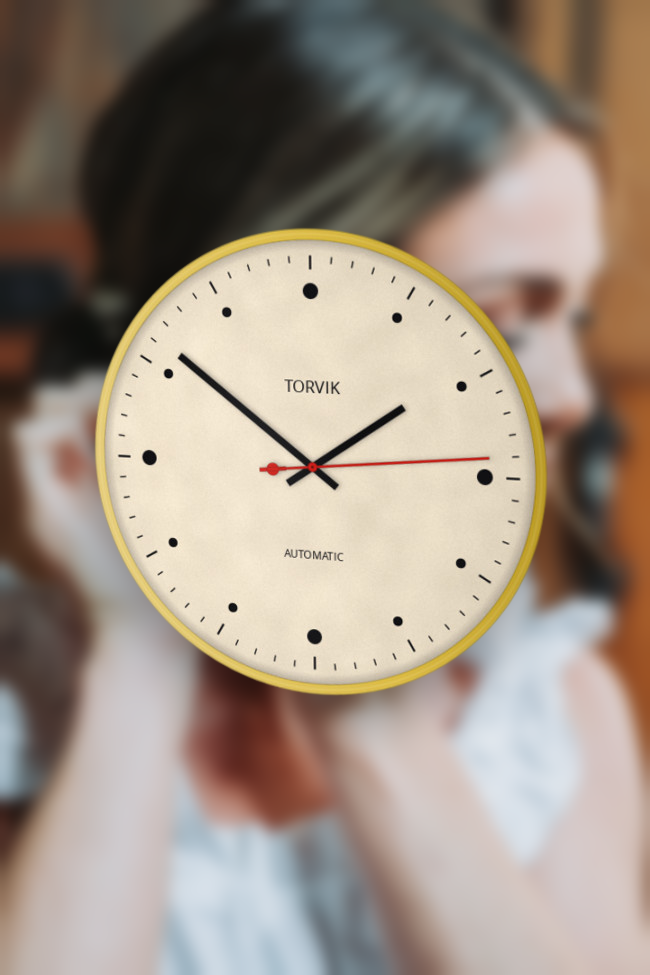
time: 1:51:14
